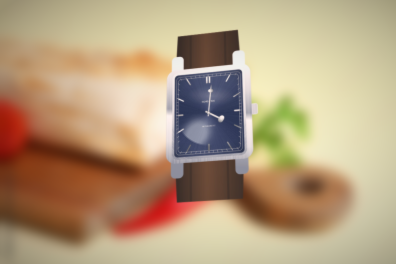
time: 4:01
